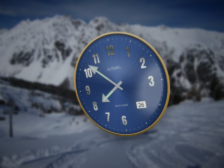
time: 7:52
